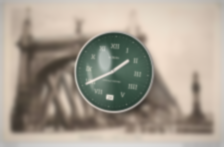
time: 1:40
